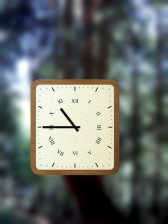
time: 10:45
